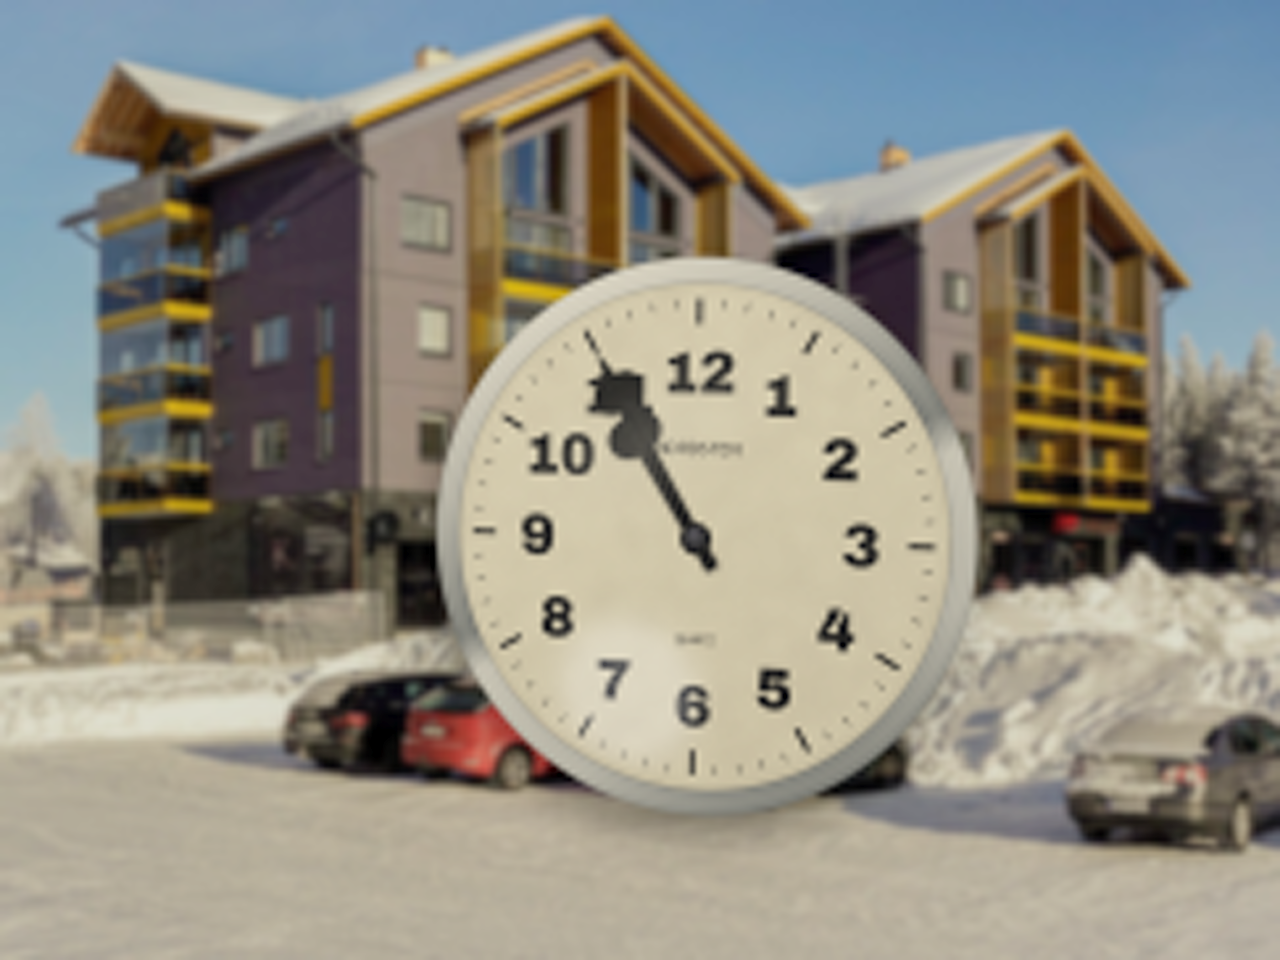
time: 10:55
